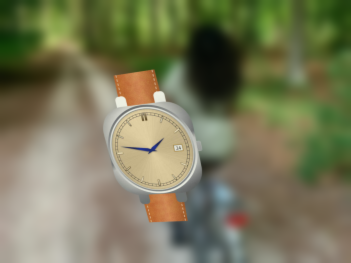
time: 1:47
